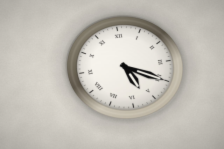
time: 5:20
